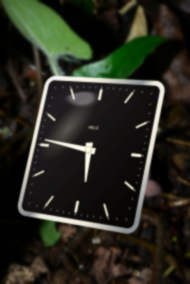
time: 5:46
